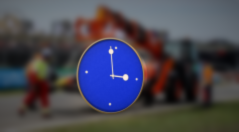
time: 2:58
